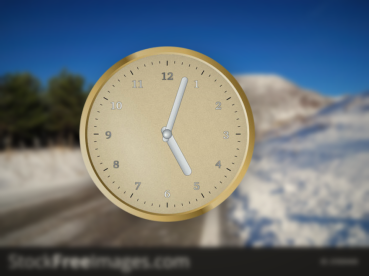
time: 5:03
